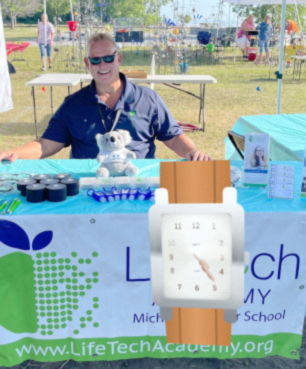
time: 4:24
